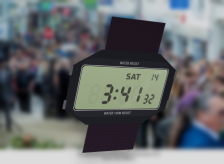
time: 3:41:32
